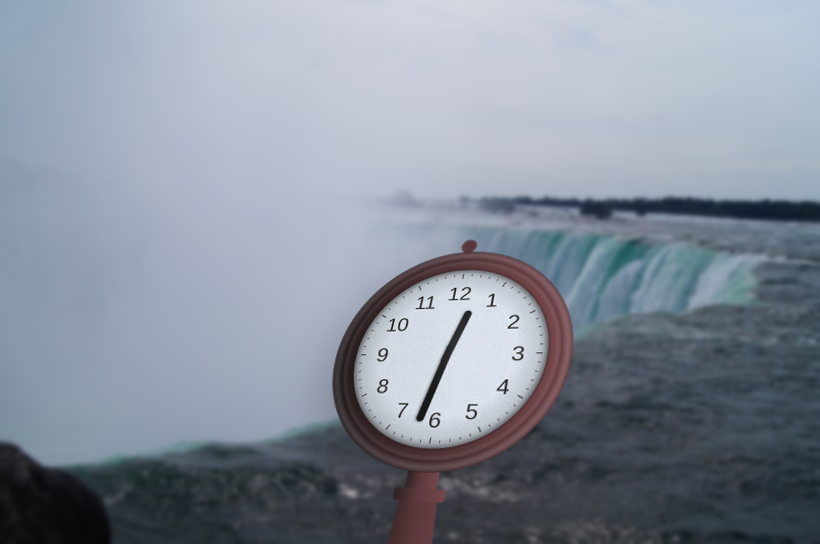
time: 12:32
